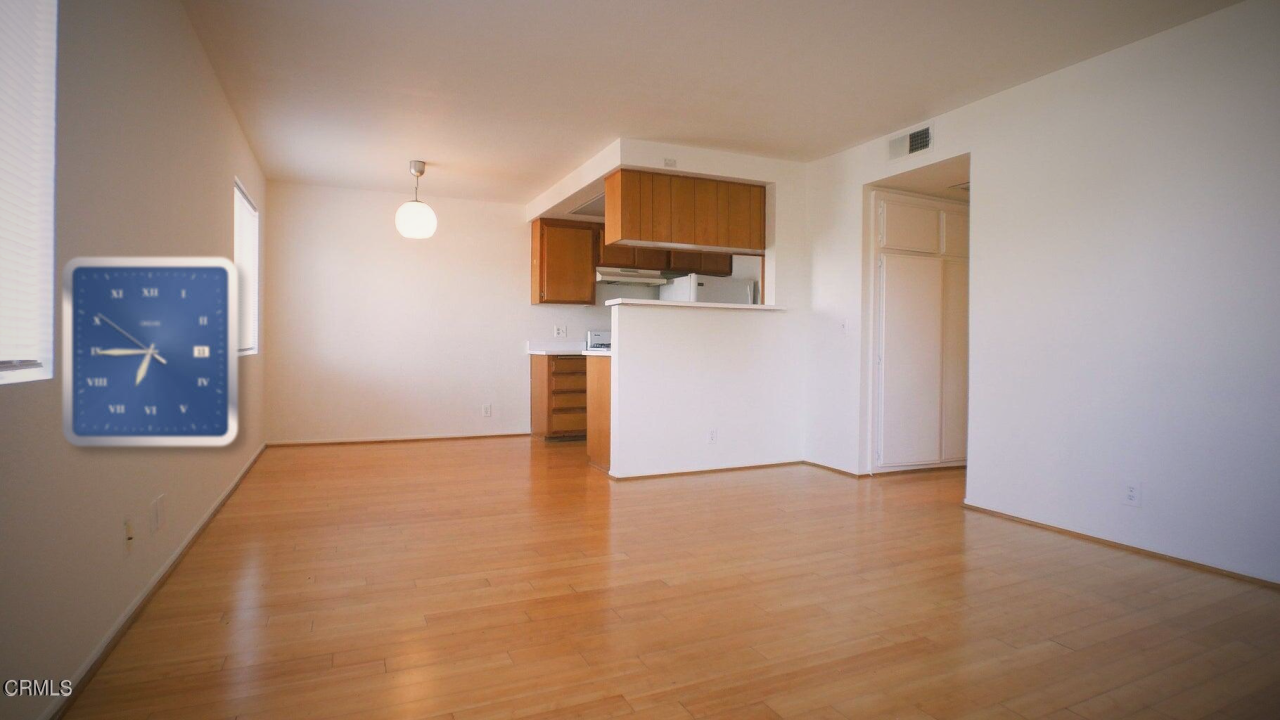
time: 6:44:51
